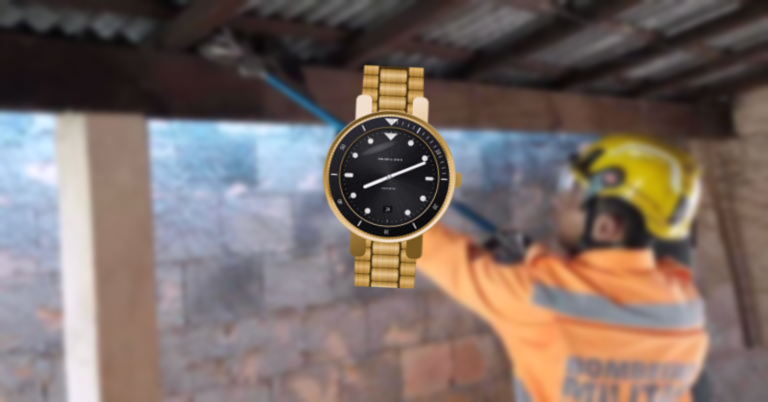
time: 8:11
